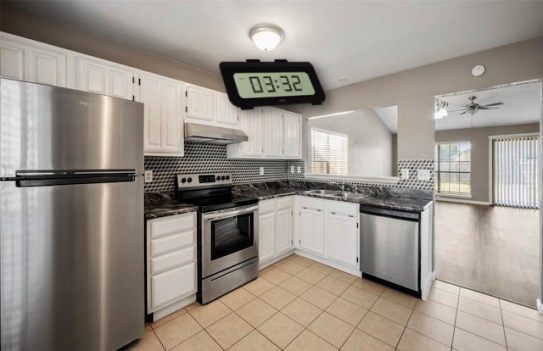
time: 3:32
